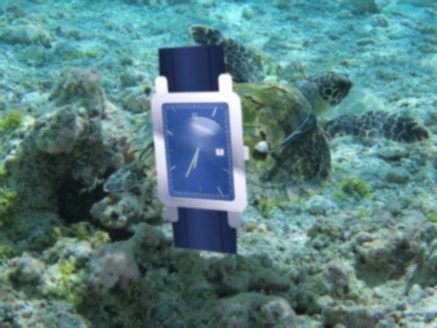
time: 6:35
